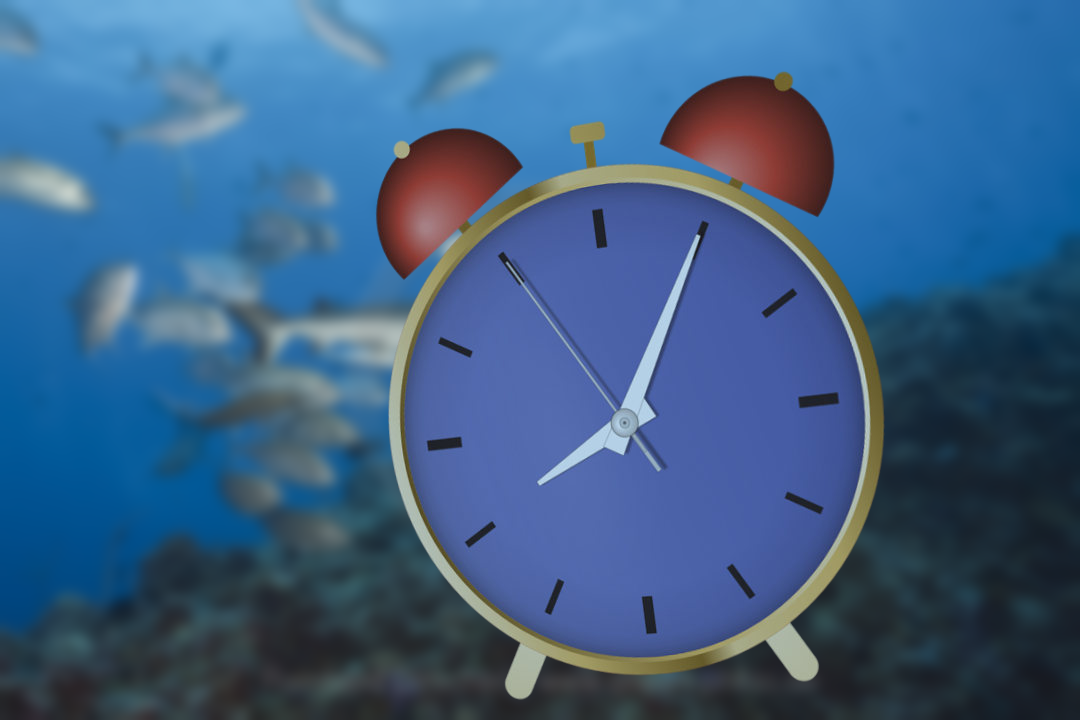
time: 8:04:55
